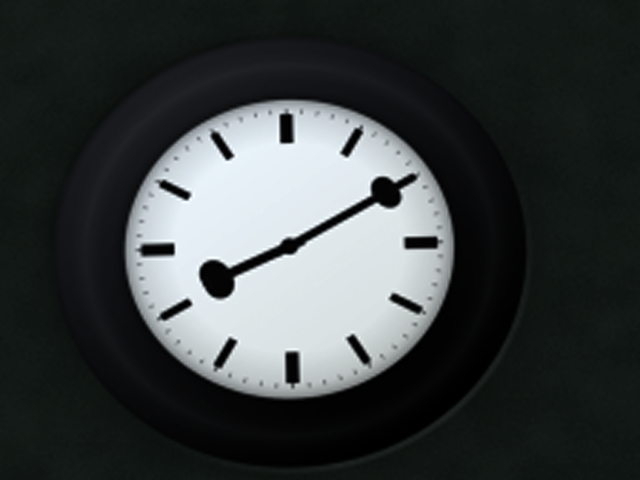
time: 8:10
